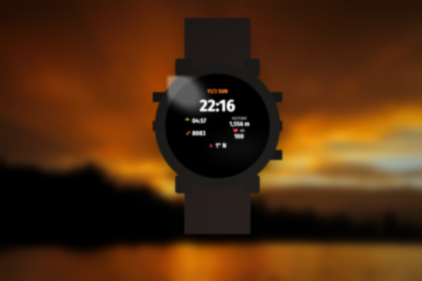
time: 22:16
